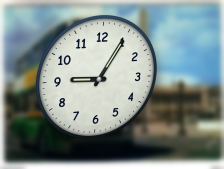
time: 9:05
